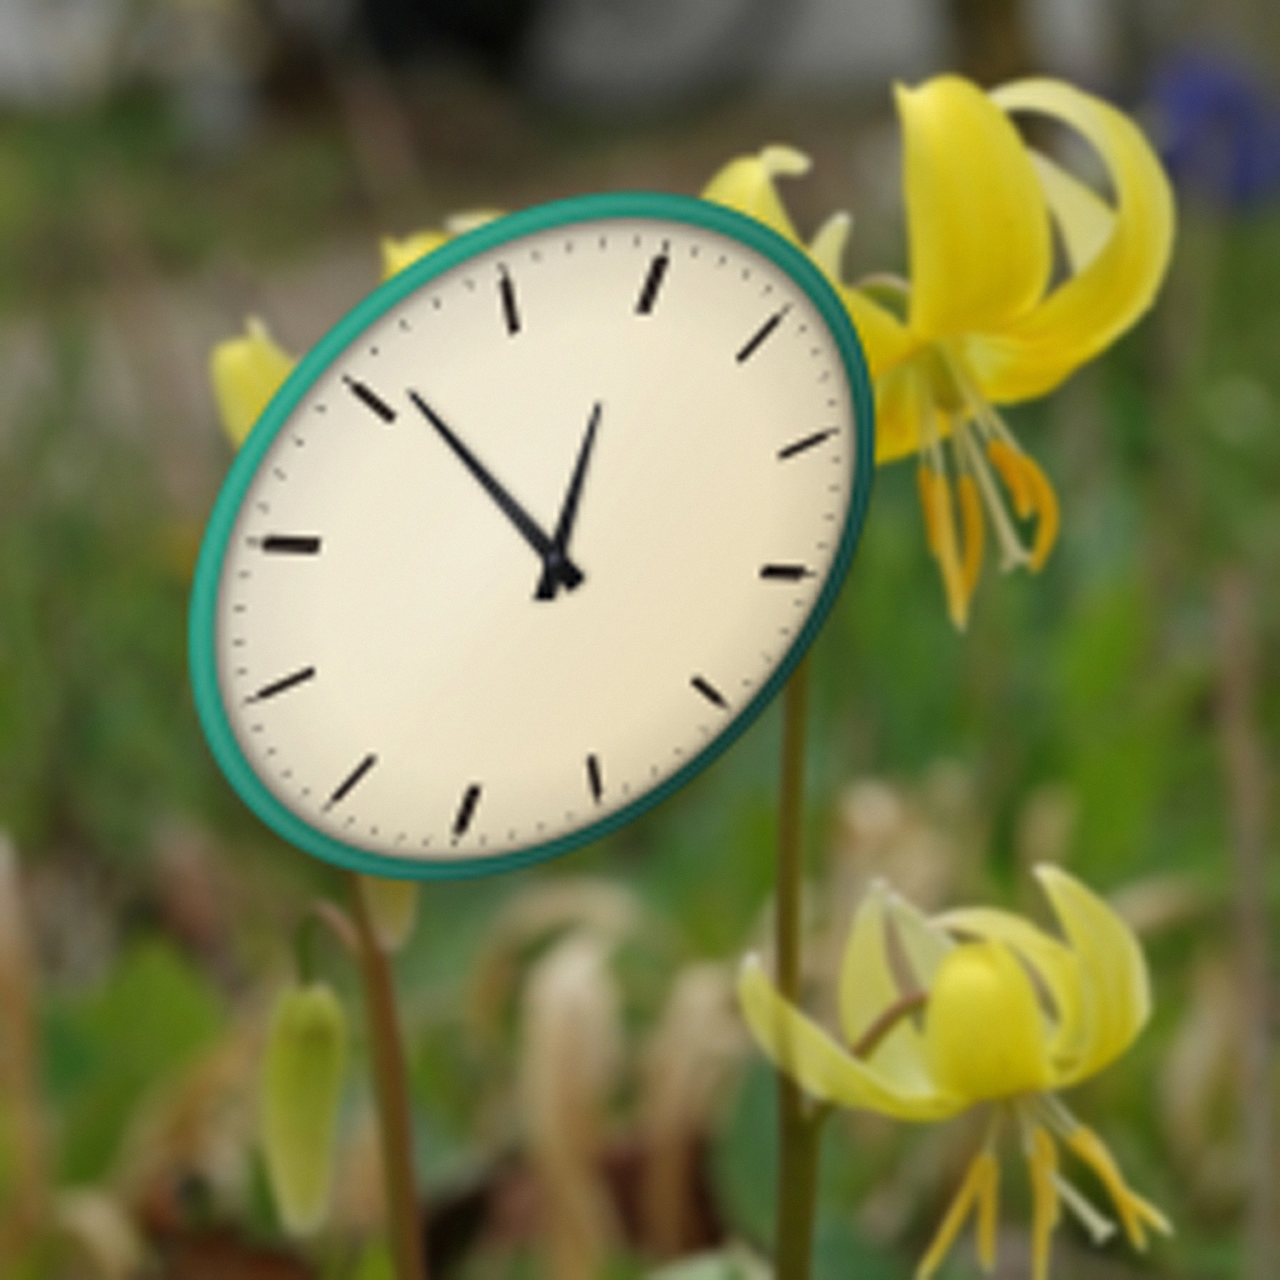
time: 11:51
